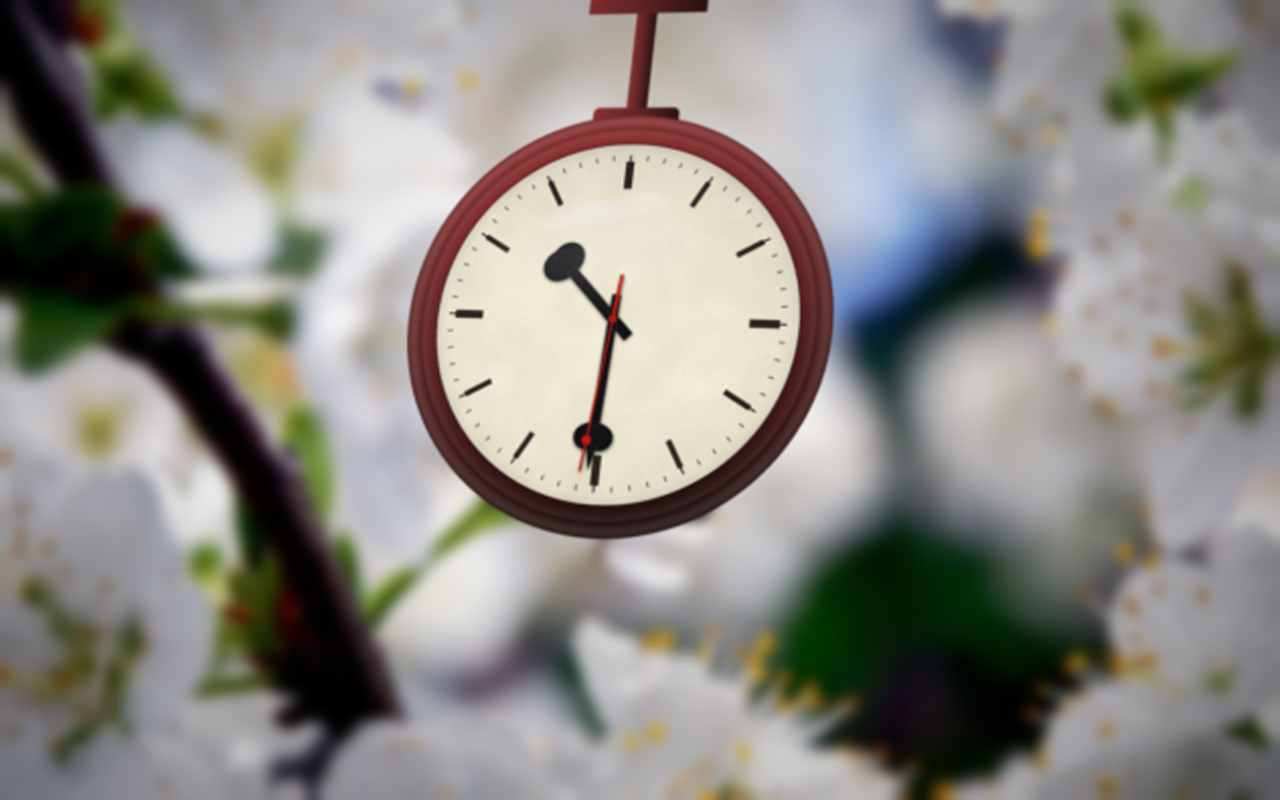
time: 10:30:31
